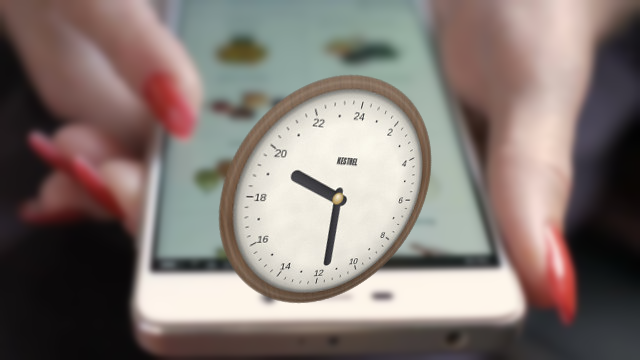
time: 19:29
